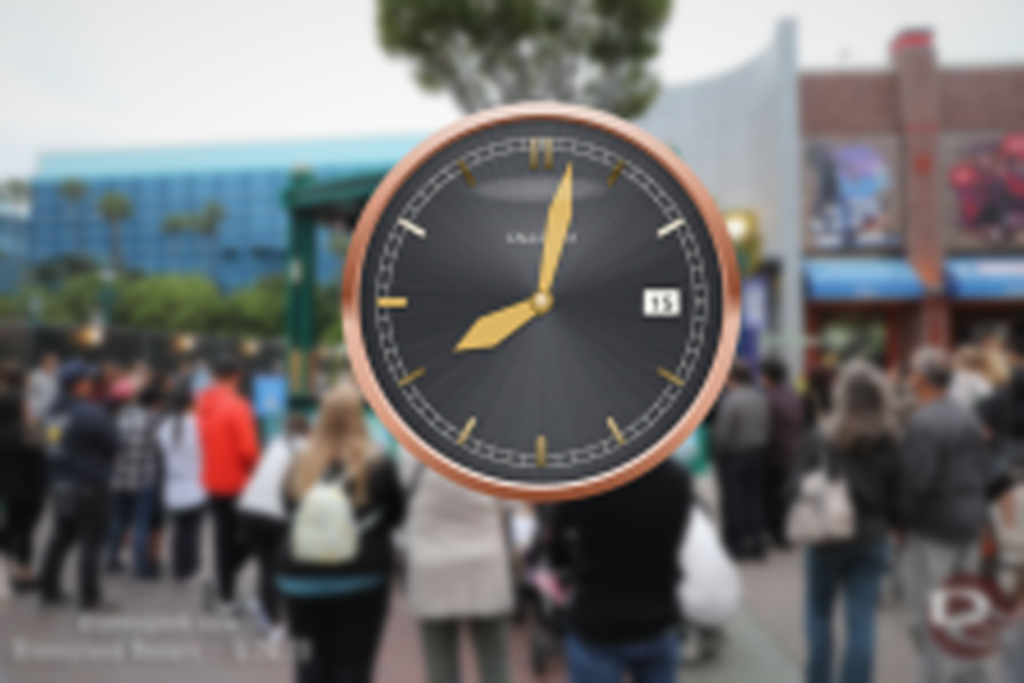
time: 8:02
